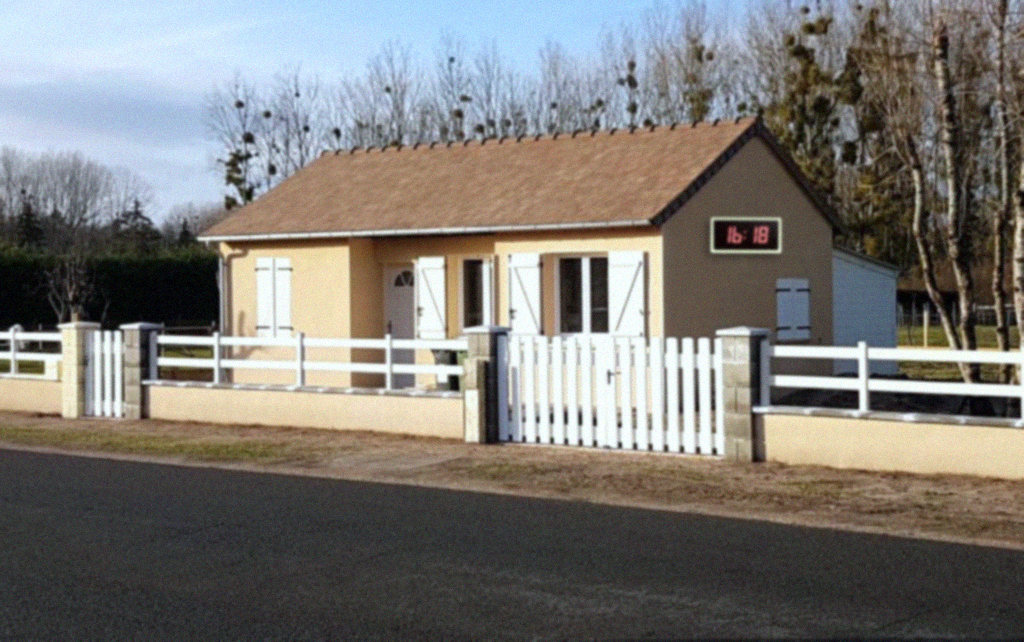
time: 16:18
